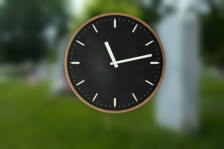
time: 11:13
